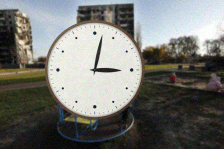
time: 3:02
